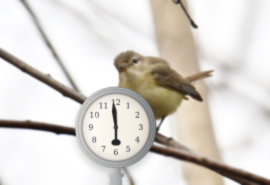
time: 5:59
